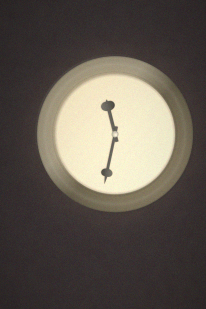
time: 11:32
